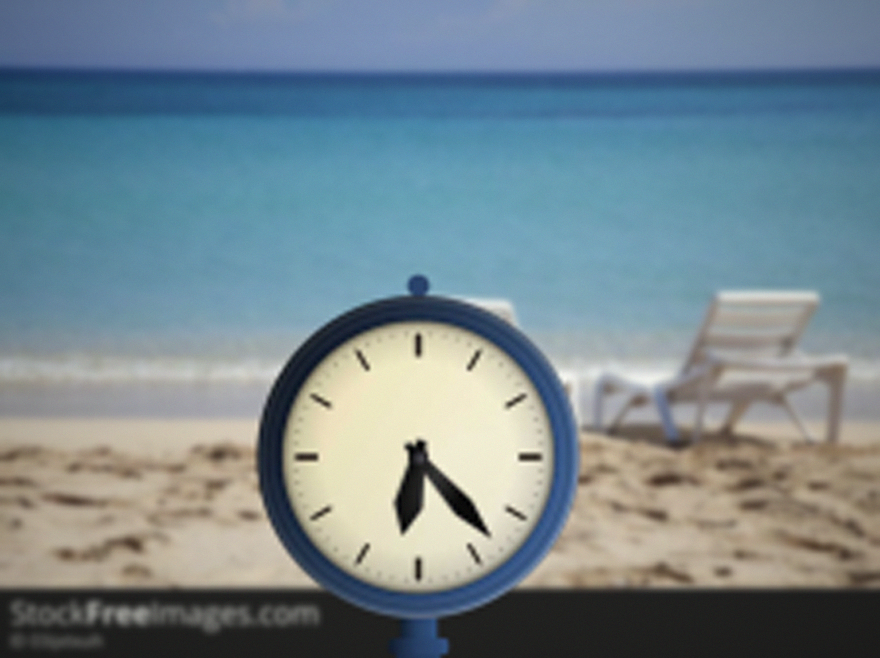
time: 6:23
